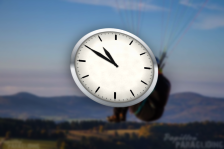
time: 10:50
